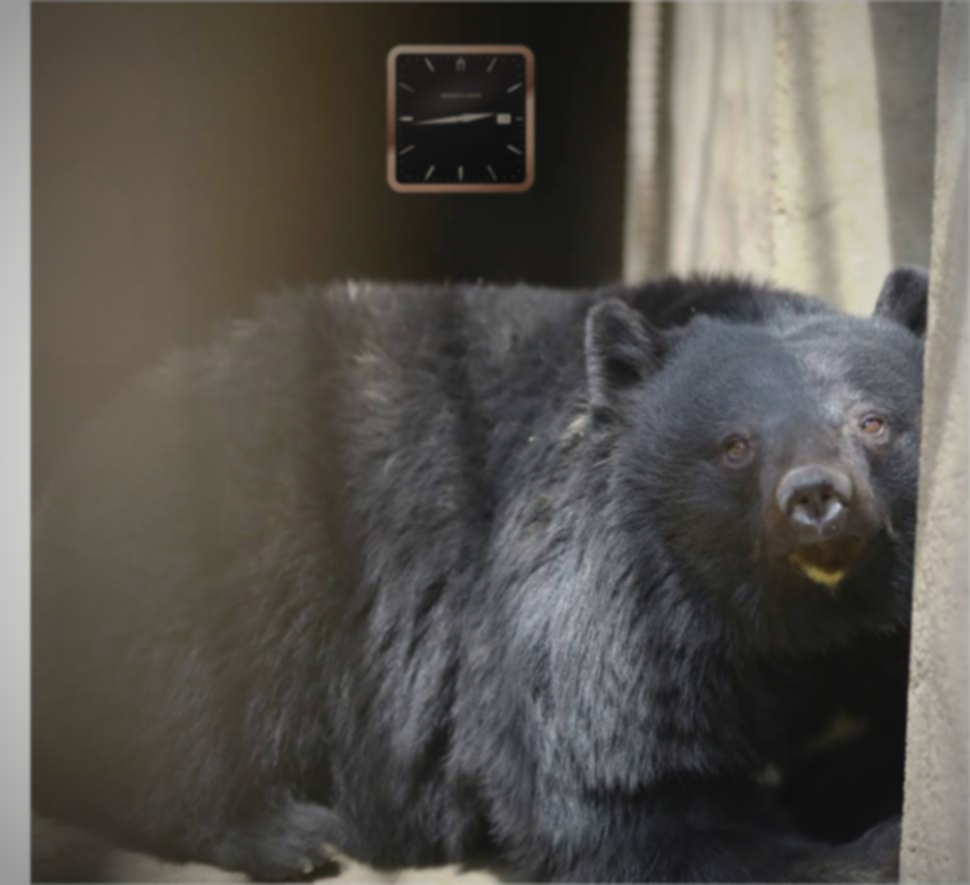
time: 2:44
